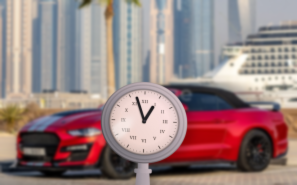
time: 12:57
